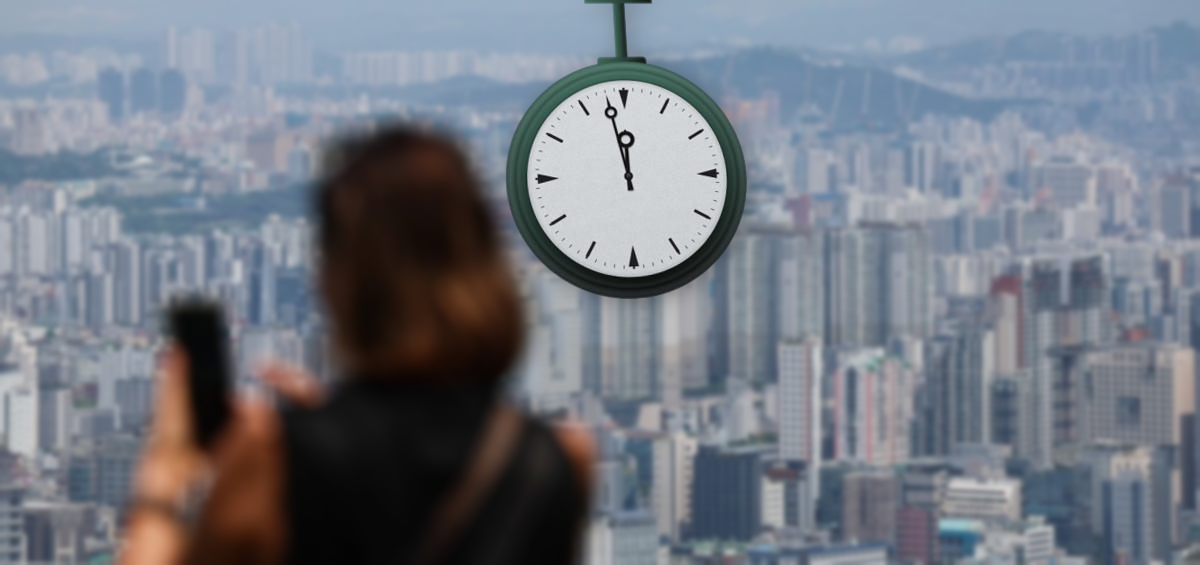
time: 11:58
